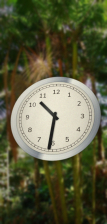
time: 10:31
